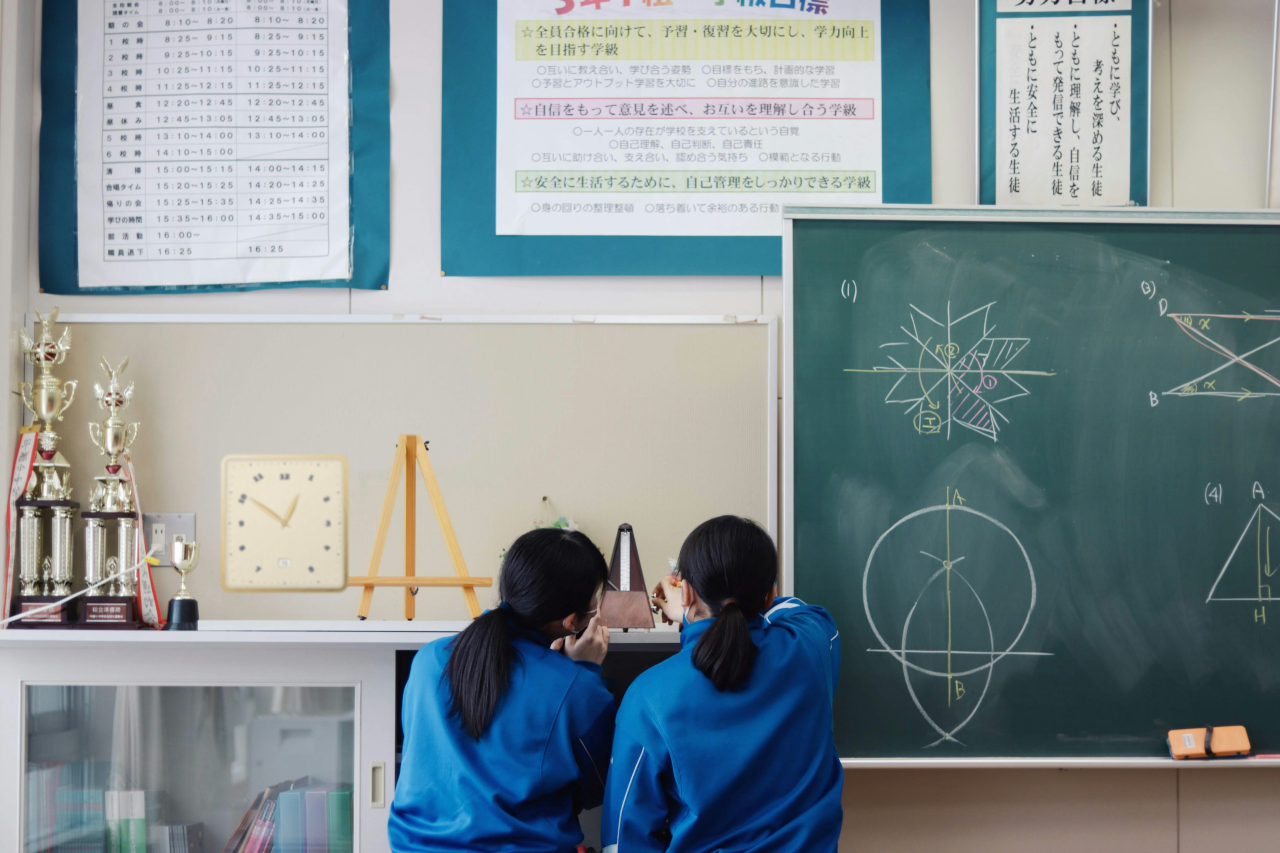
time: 12:51
